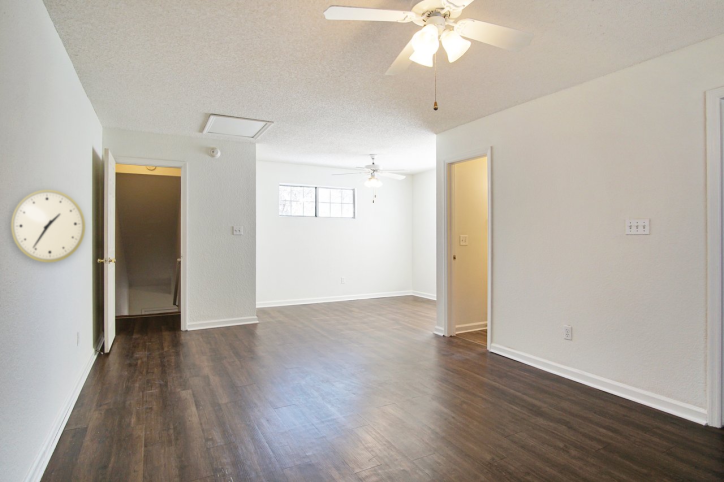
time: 1:36
